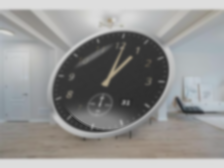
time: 1:01
